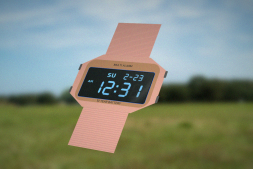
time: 12:31
